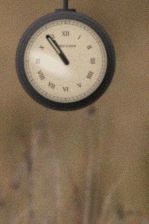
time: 10:54
